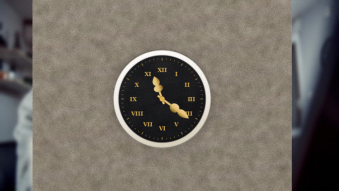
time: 11:21
